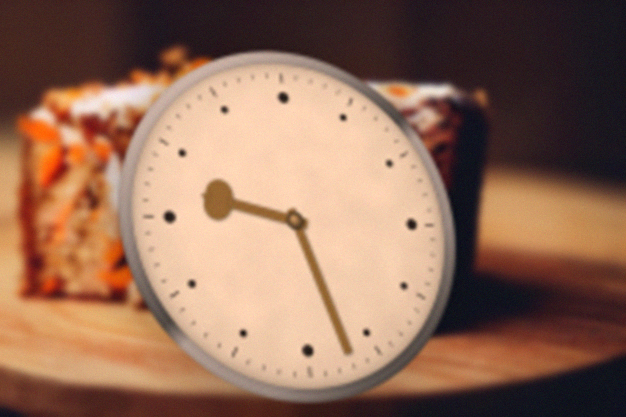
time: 9:27
